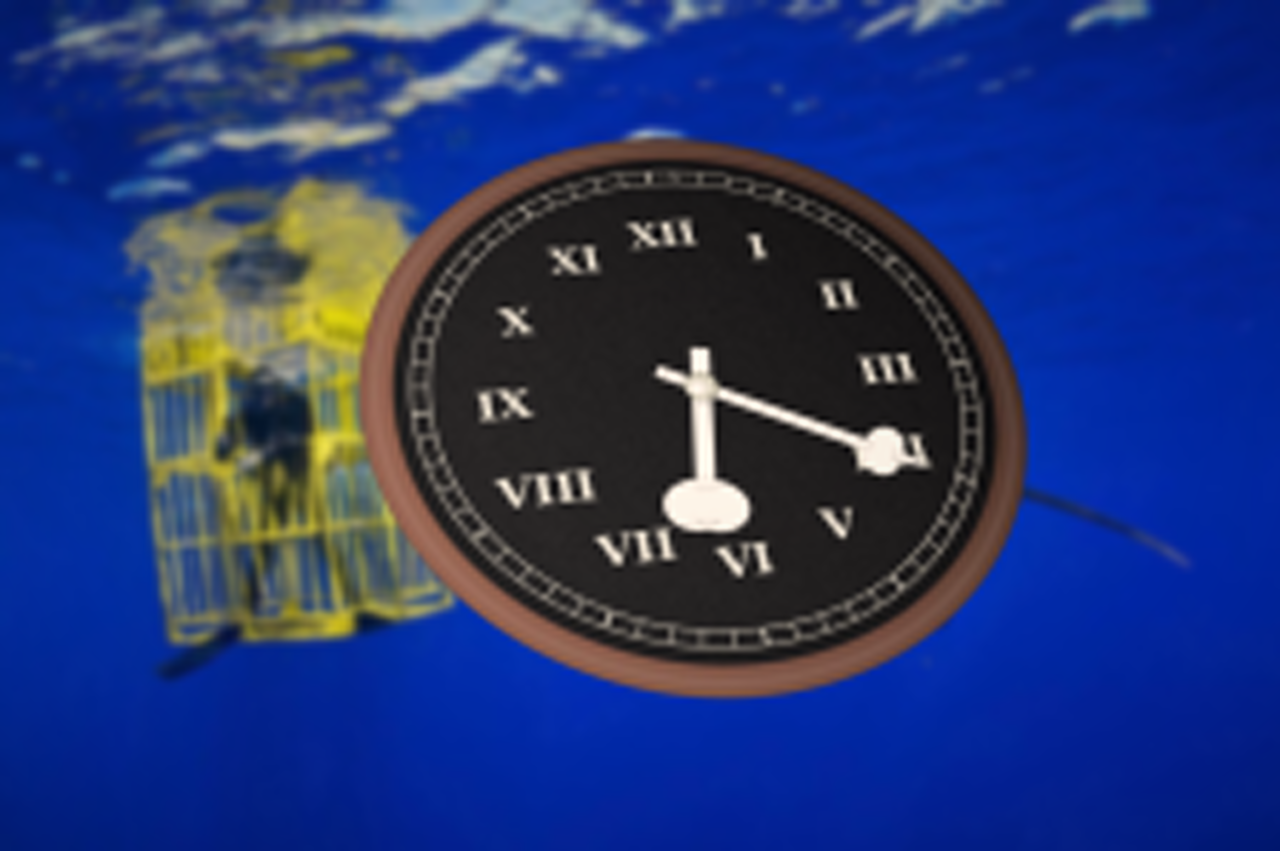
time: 6:20
